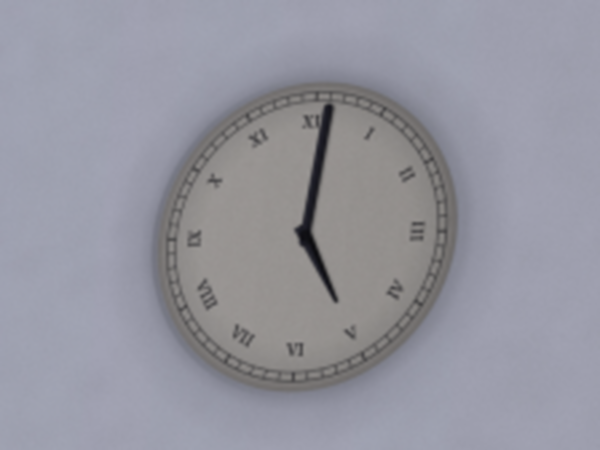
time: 5:01
